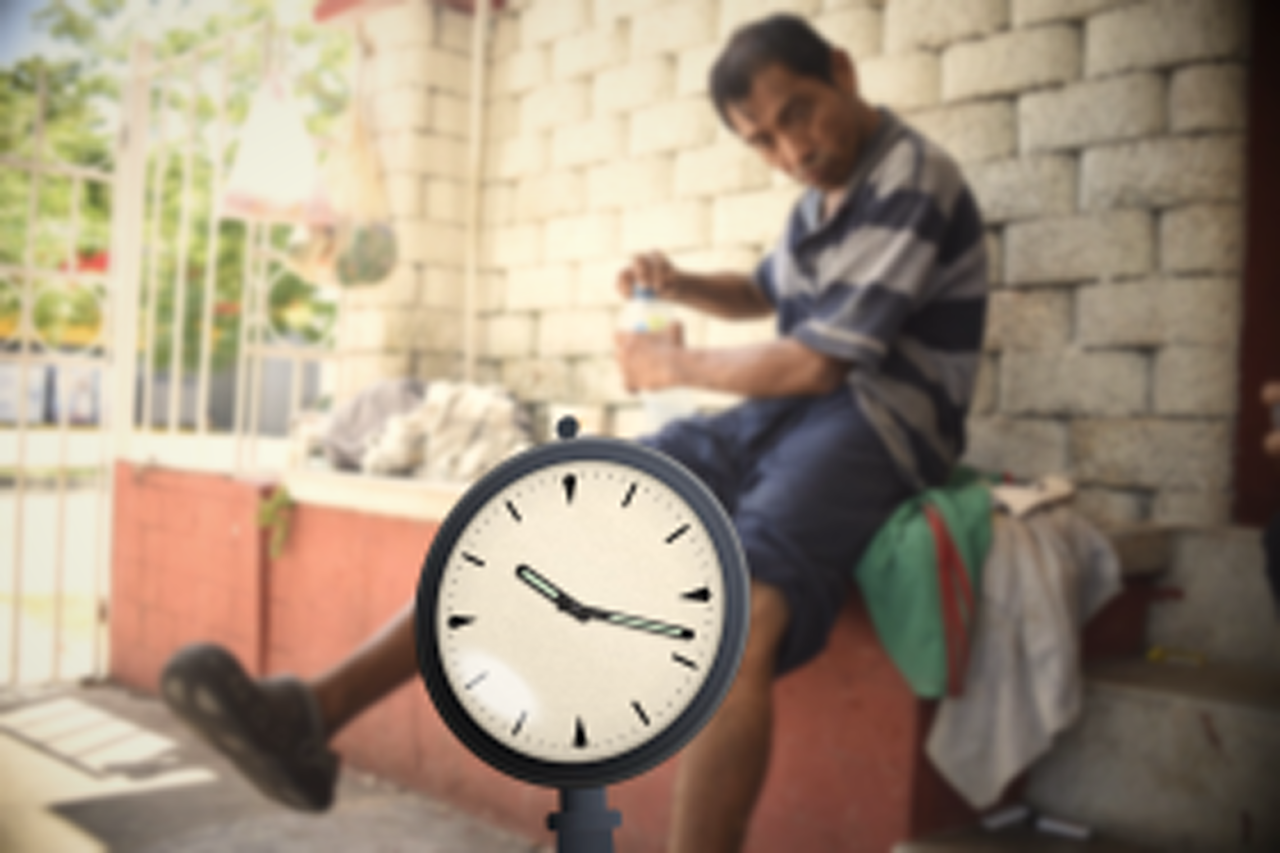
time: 10:18
